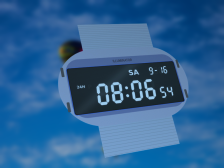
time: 8:06:54
